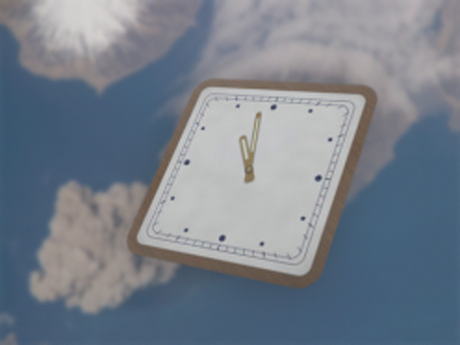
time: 10:58
